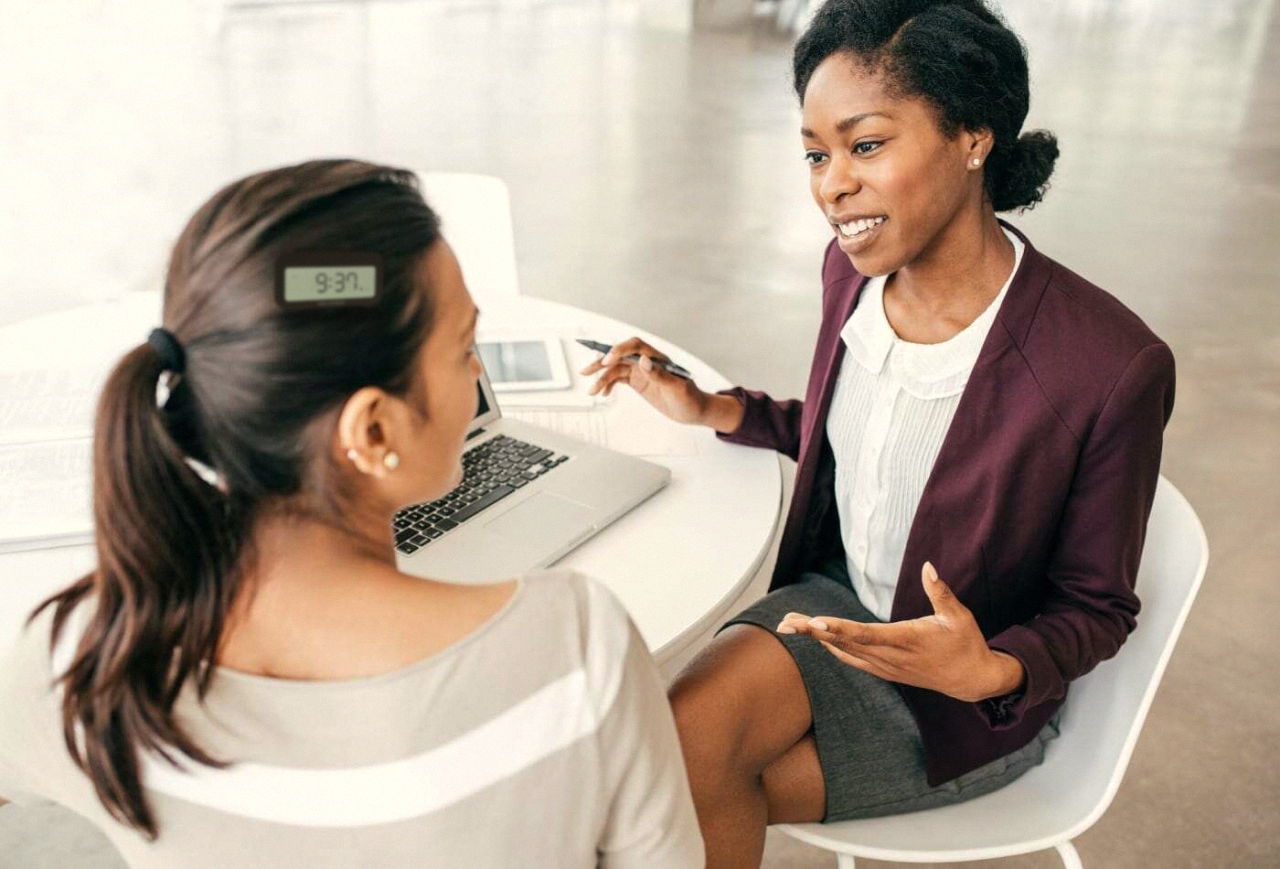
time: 9:37
